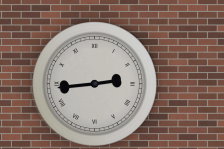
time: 2:44
